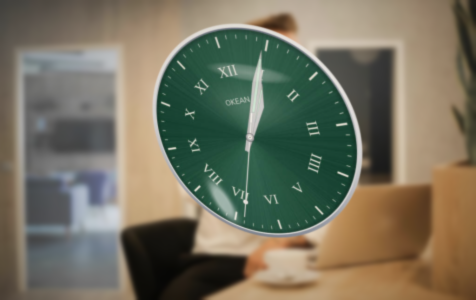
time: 1:04:34
